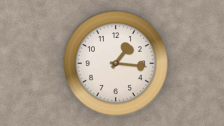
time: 1:16
